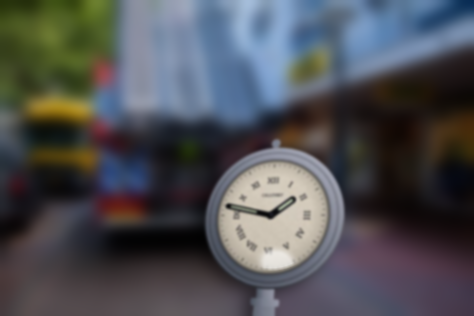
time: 1:47
